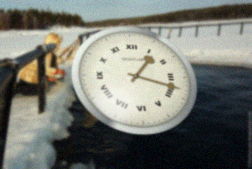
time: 1:18
